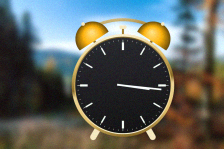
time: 3:16
